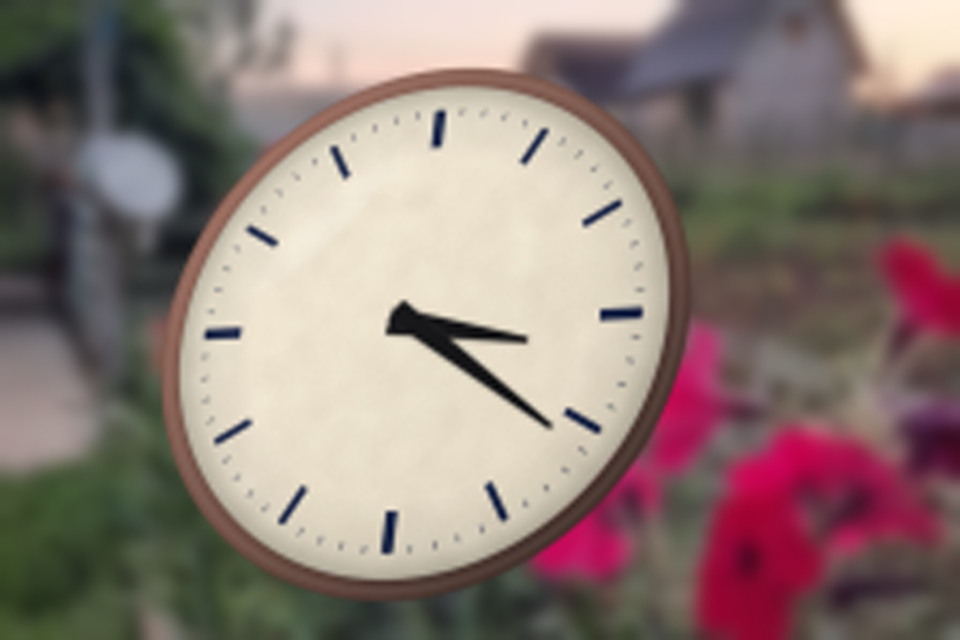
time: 3:21
